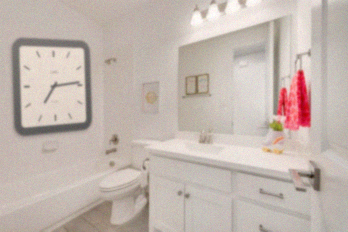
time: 7:14
